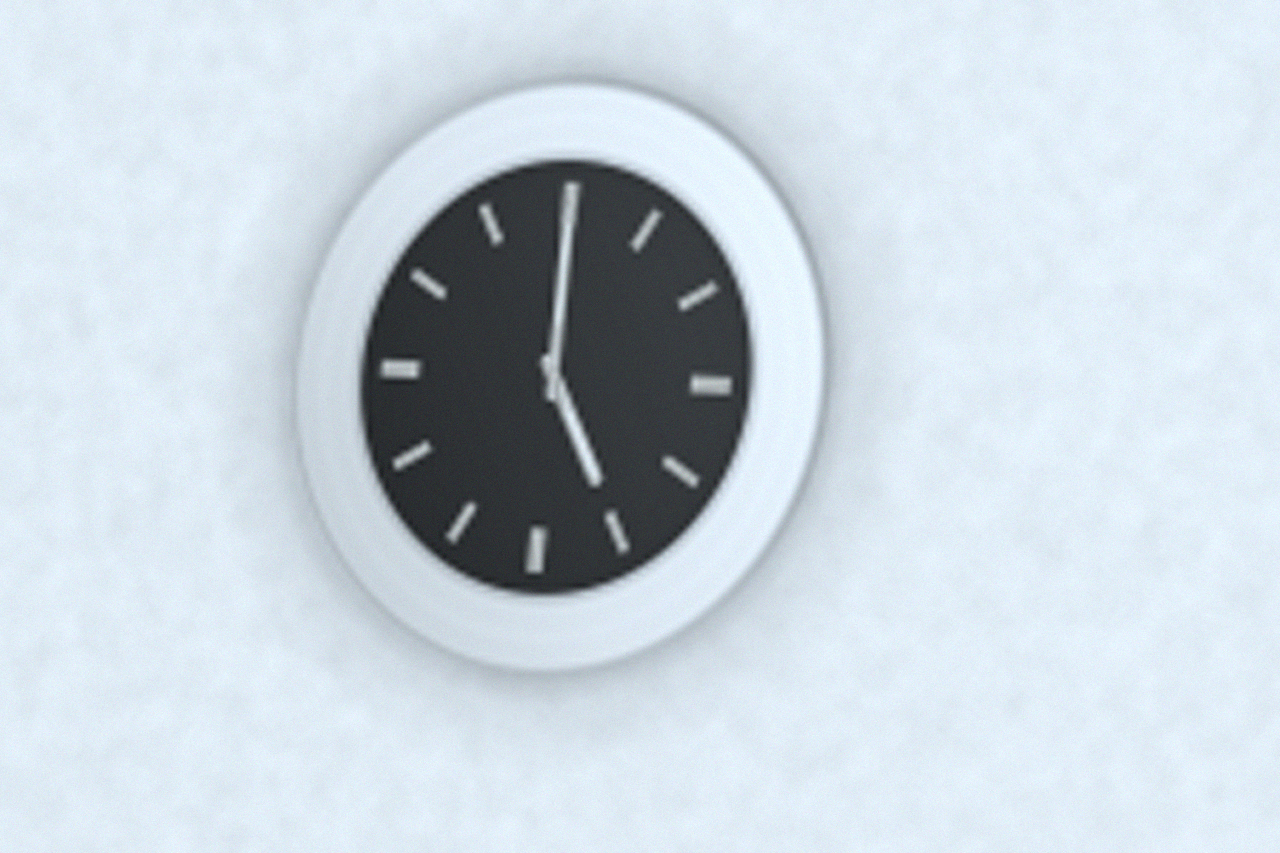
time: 5:00
